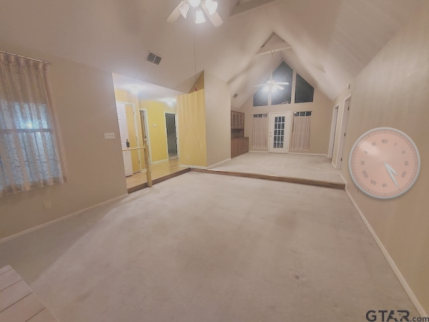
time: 4:25
